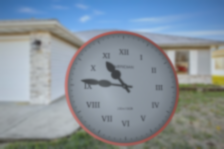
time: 10:46
